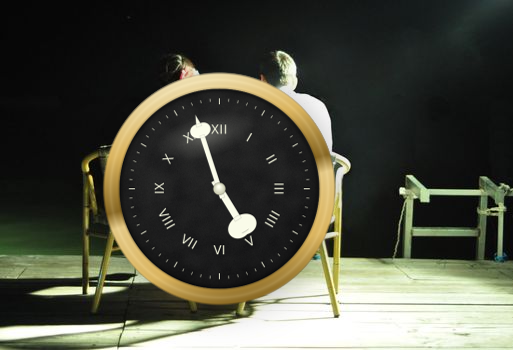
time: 4:57
